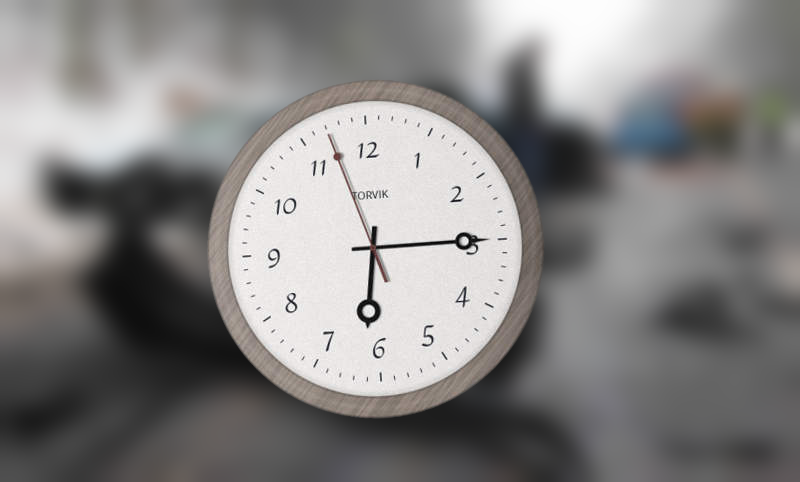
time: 6:14:57
